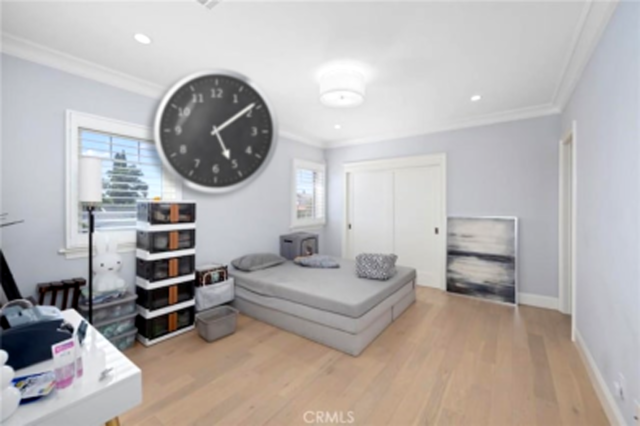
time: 5:09
